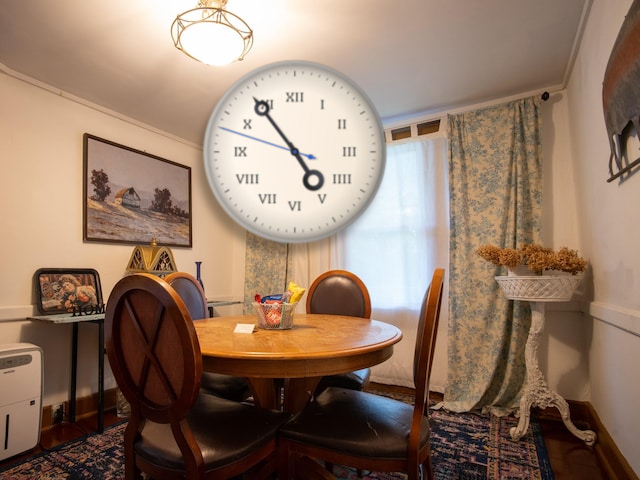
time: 4:53:48
